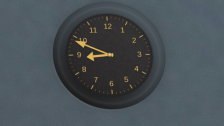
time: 8:49
